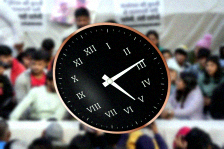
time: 5:14
